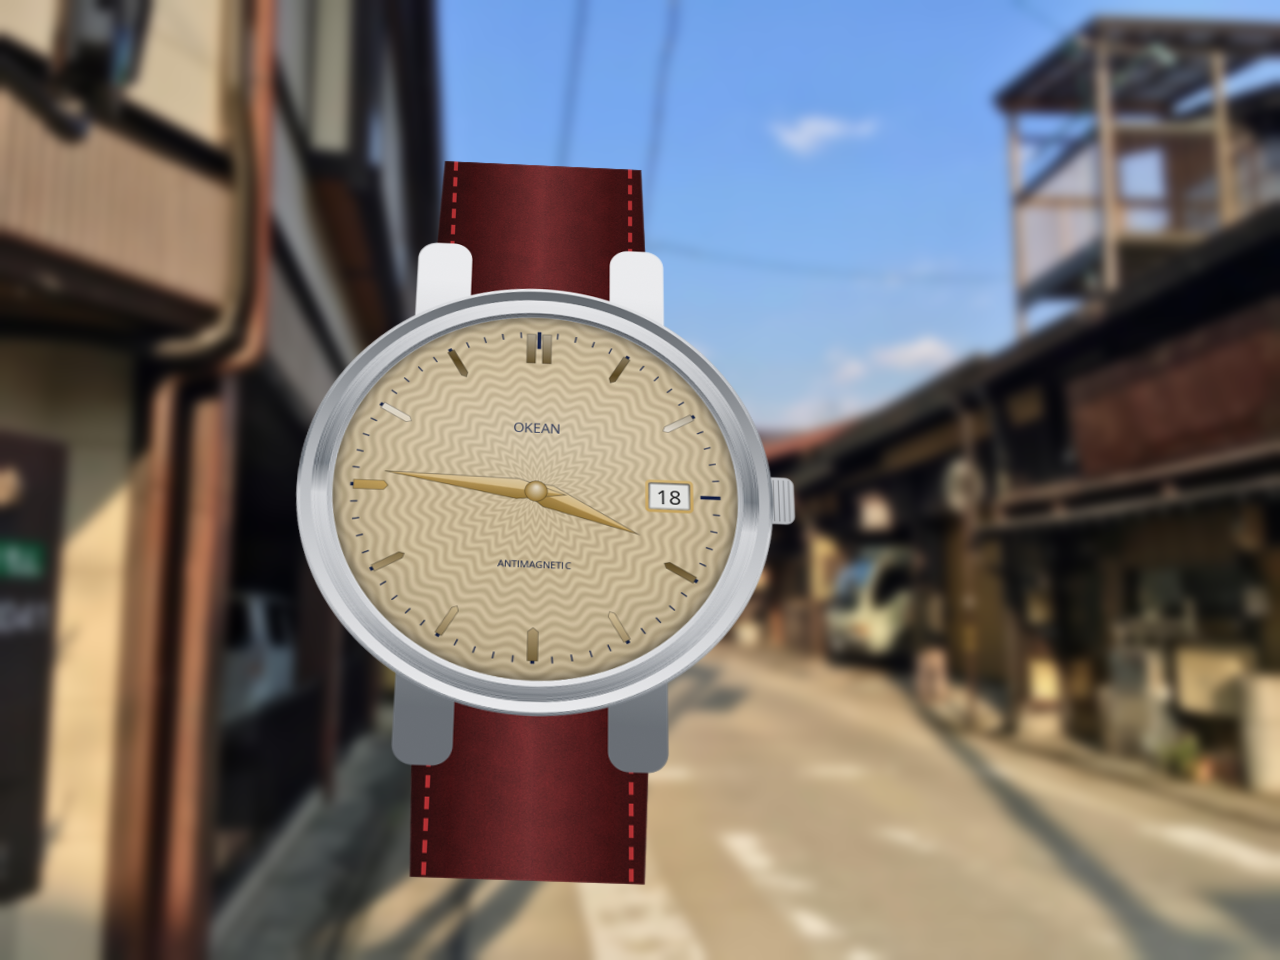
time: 3:46
